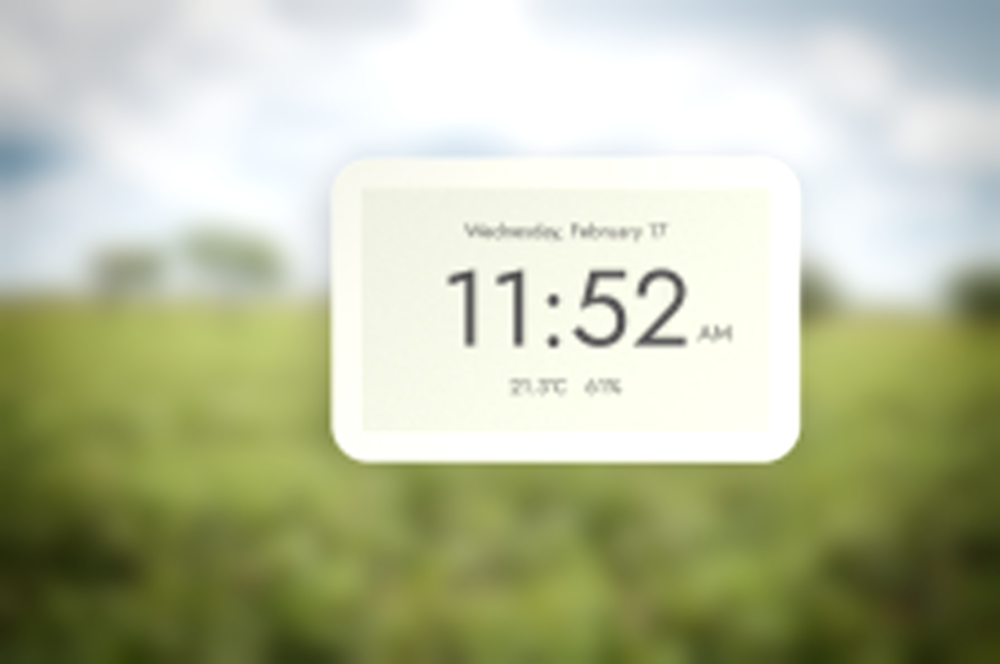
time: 11:52
